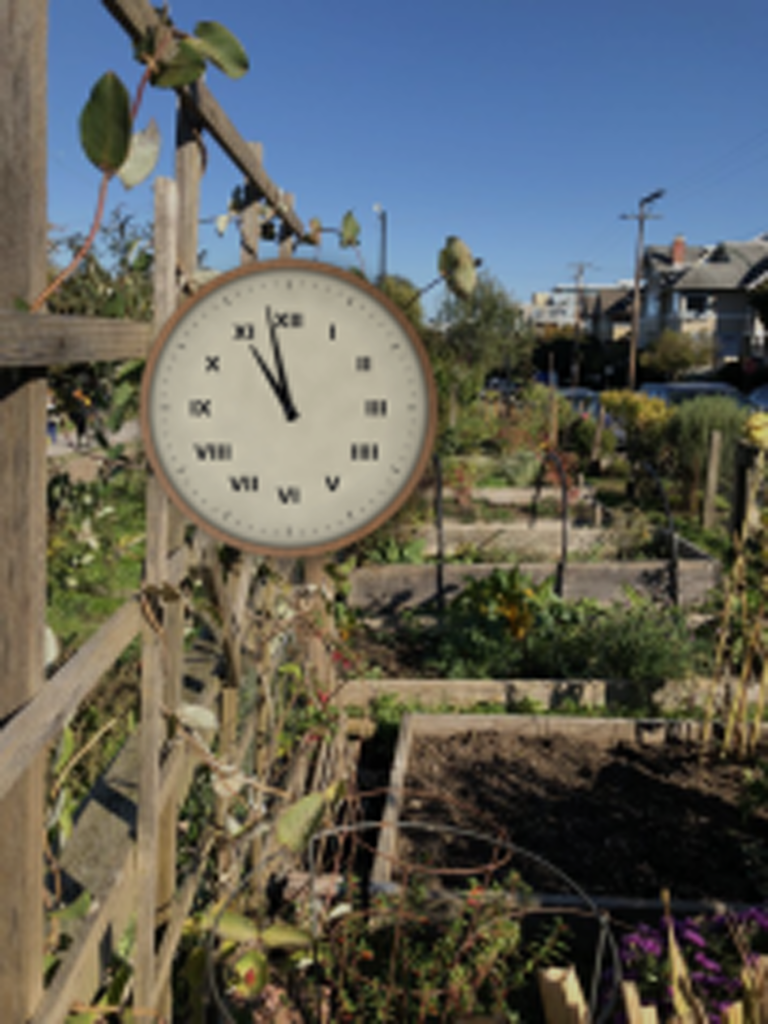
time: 10:58
